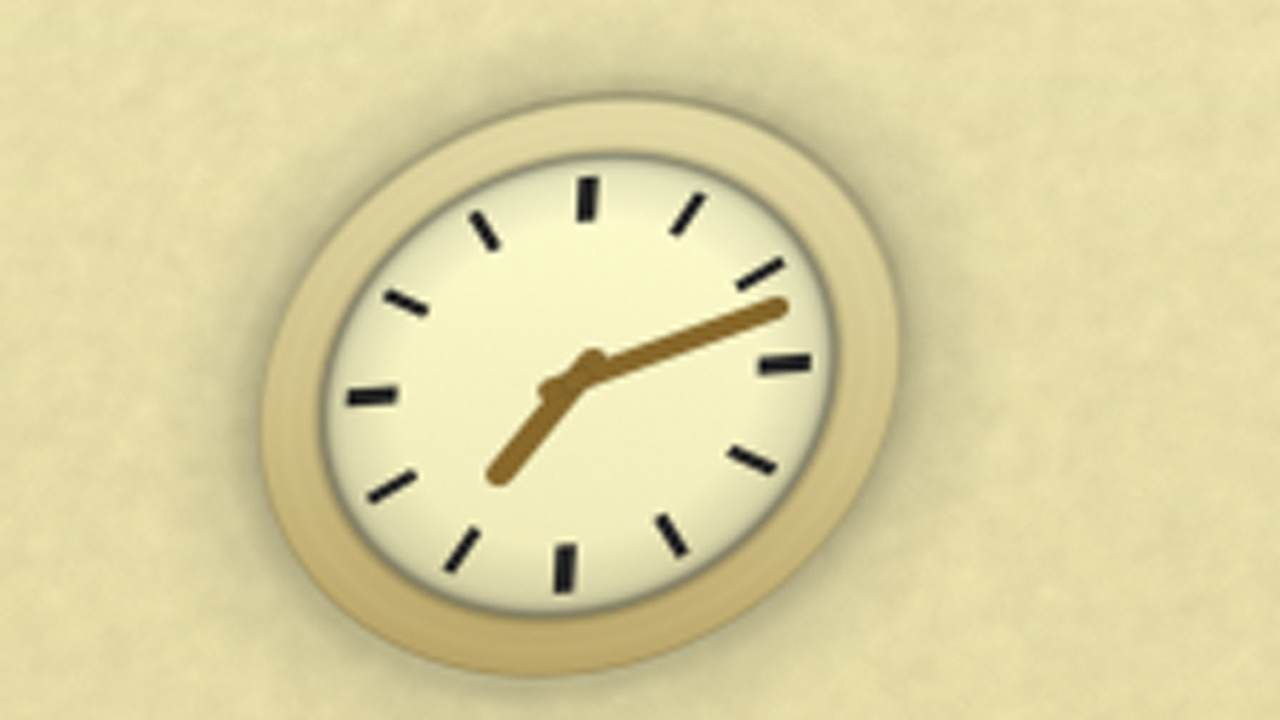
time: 7:12
